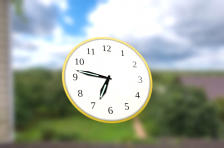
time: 6:47
